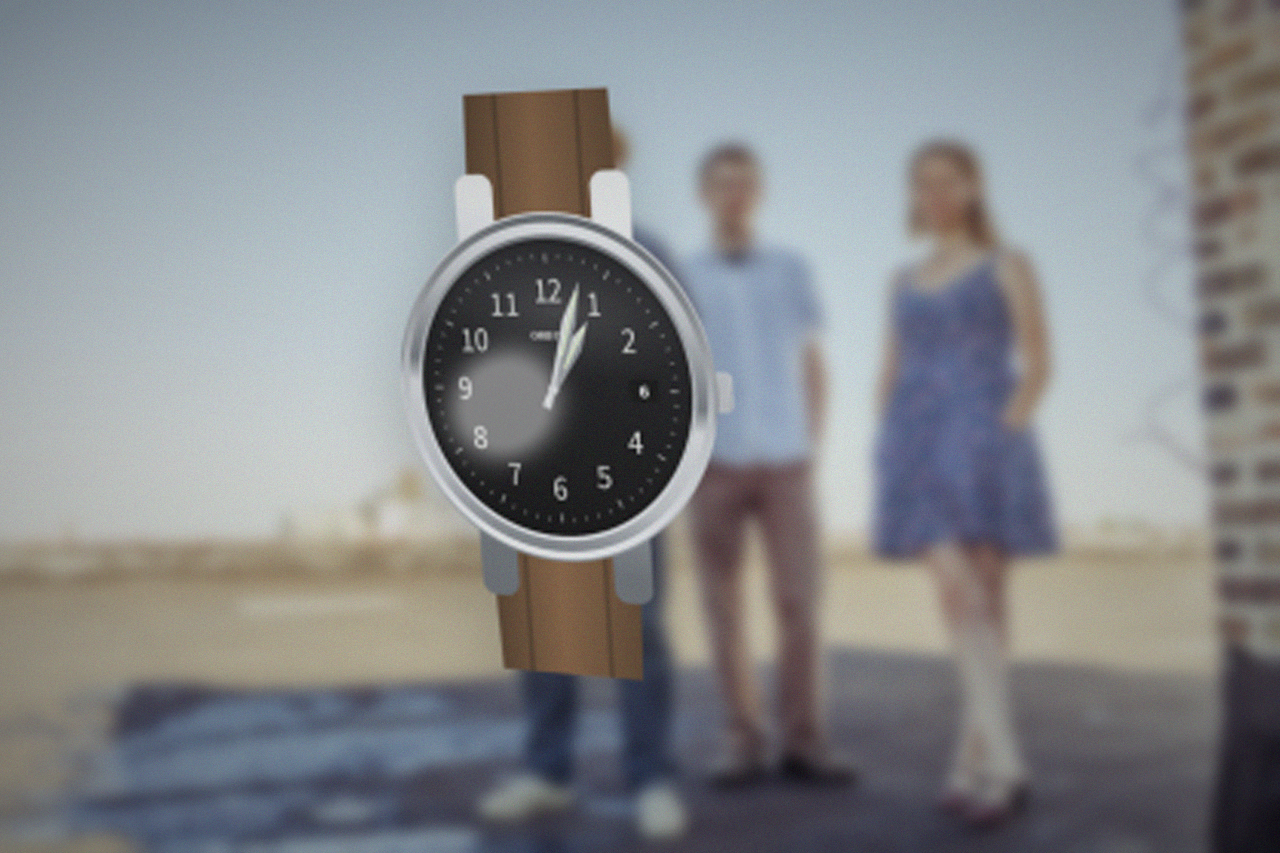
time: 1:03
